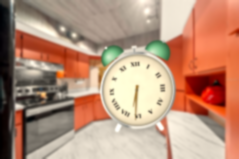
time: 6:31
